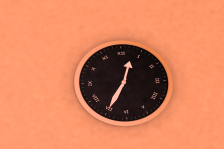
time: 12:35
